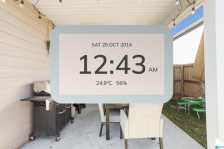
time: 12:43
